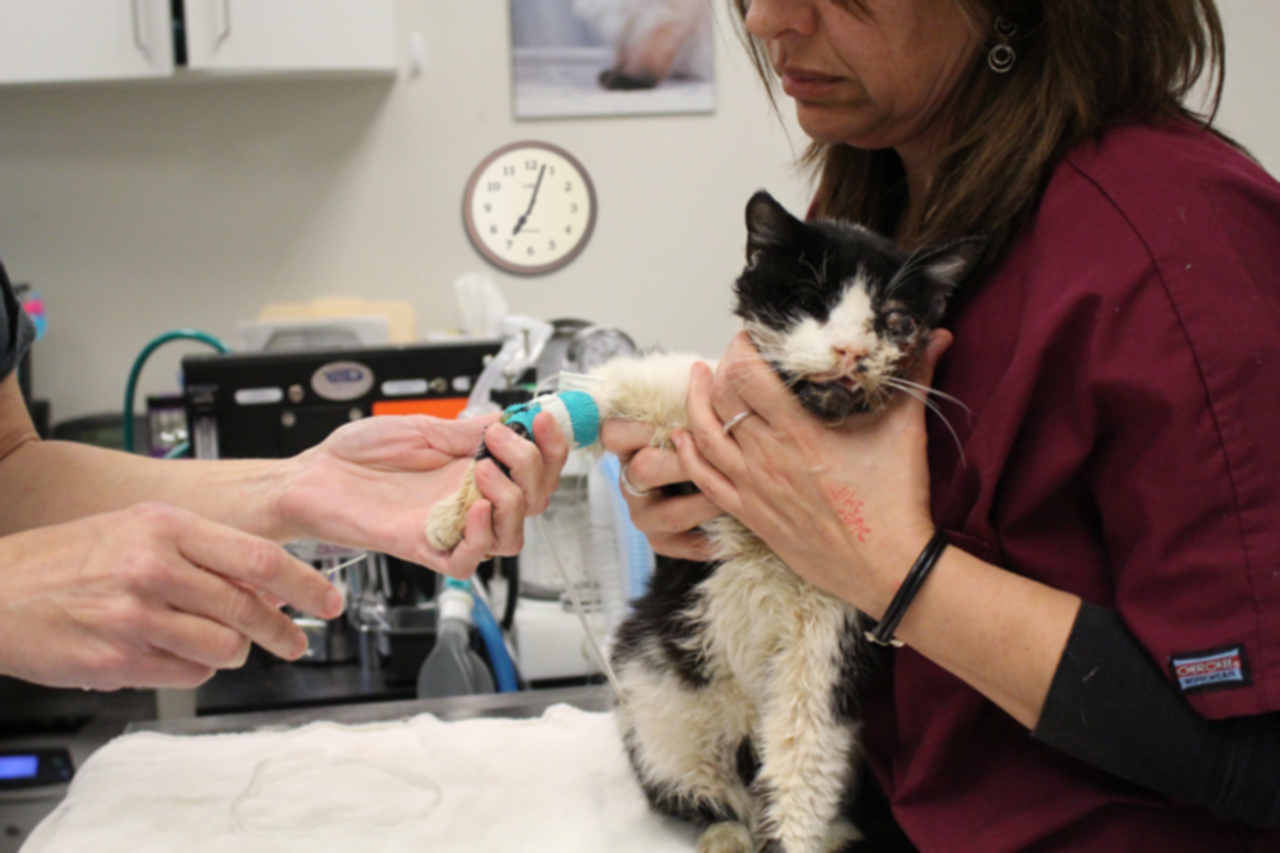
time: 7:03
